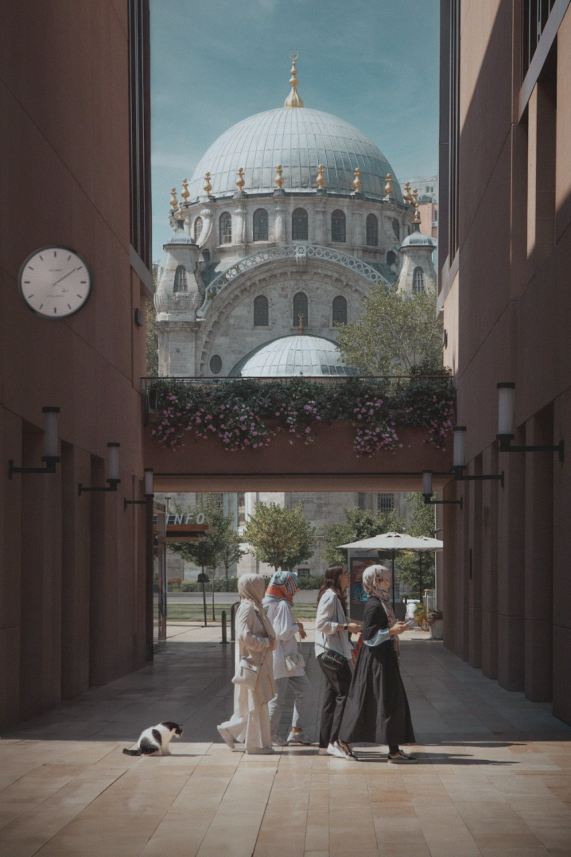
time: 4:09
